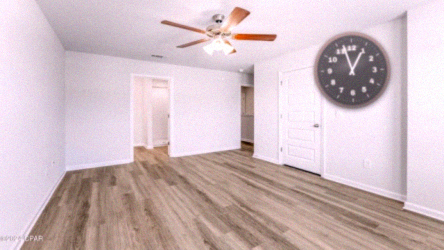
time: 12:57
